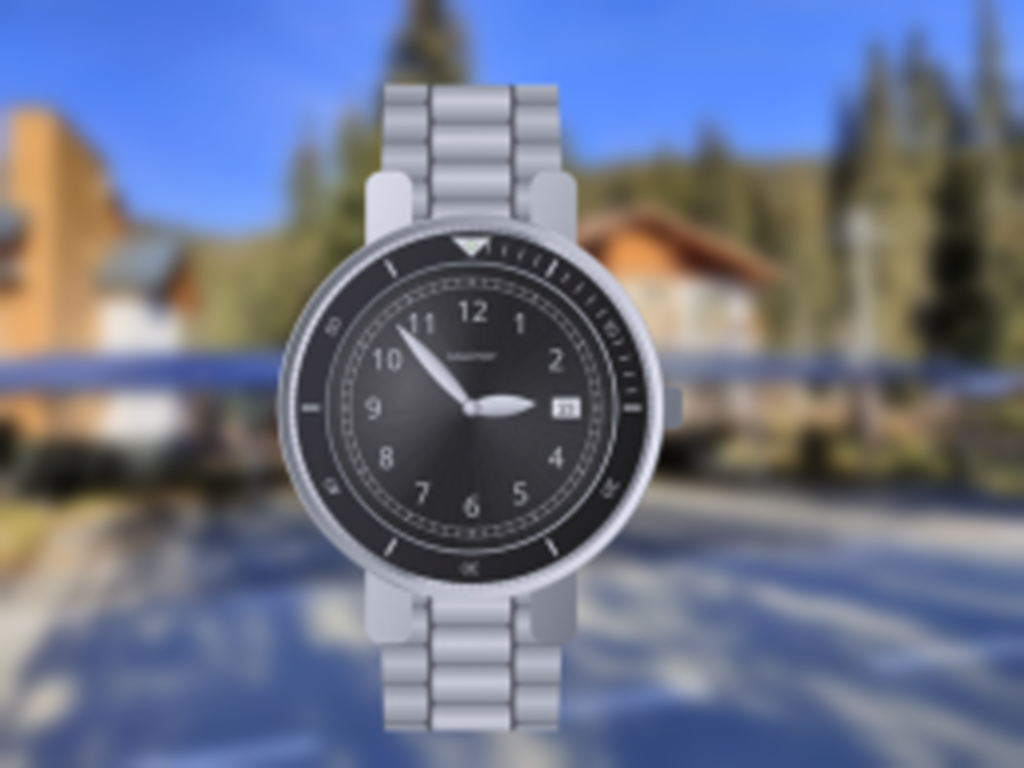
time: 2:53
